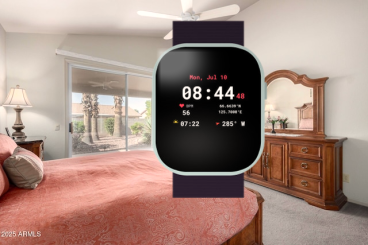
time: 8:44:48
